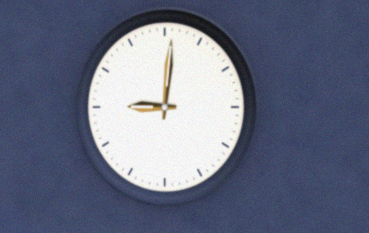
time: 9:01
